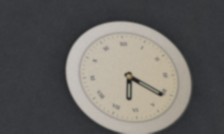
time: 6:21
